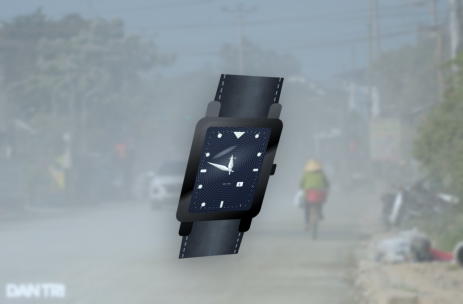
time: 11:48
